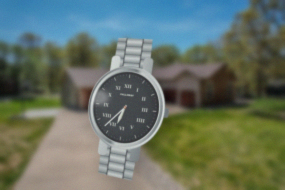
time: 6:37
